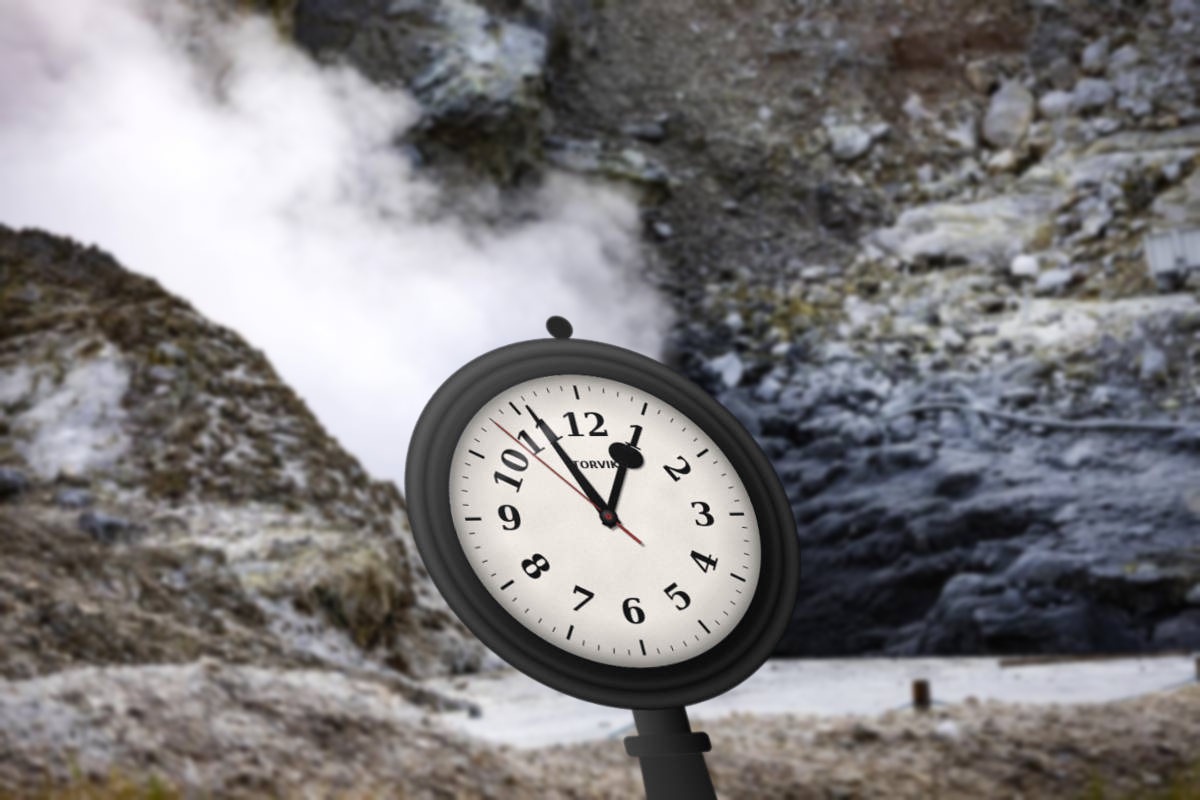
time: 12:55:53
